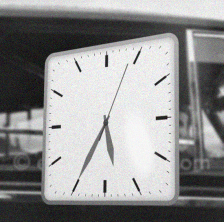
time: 5:35:04
